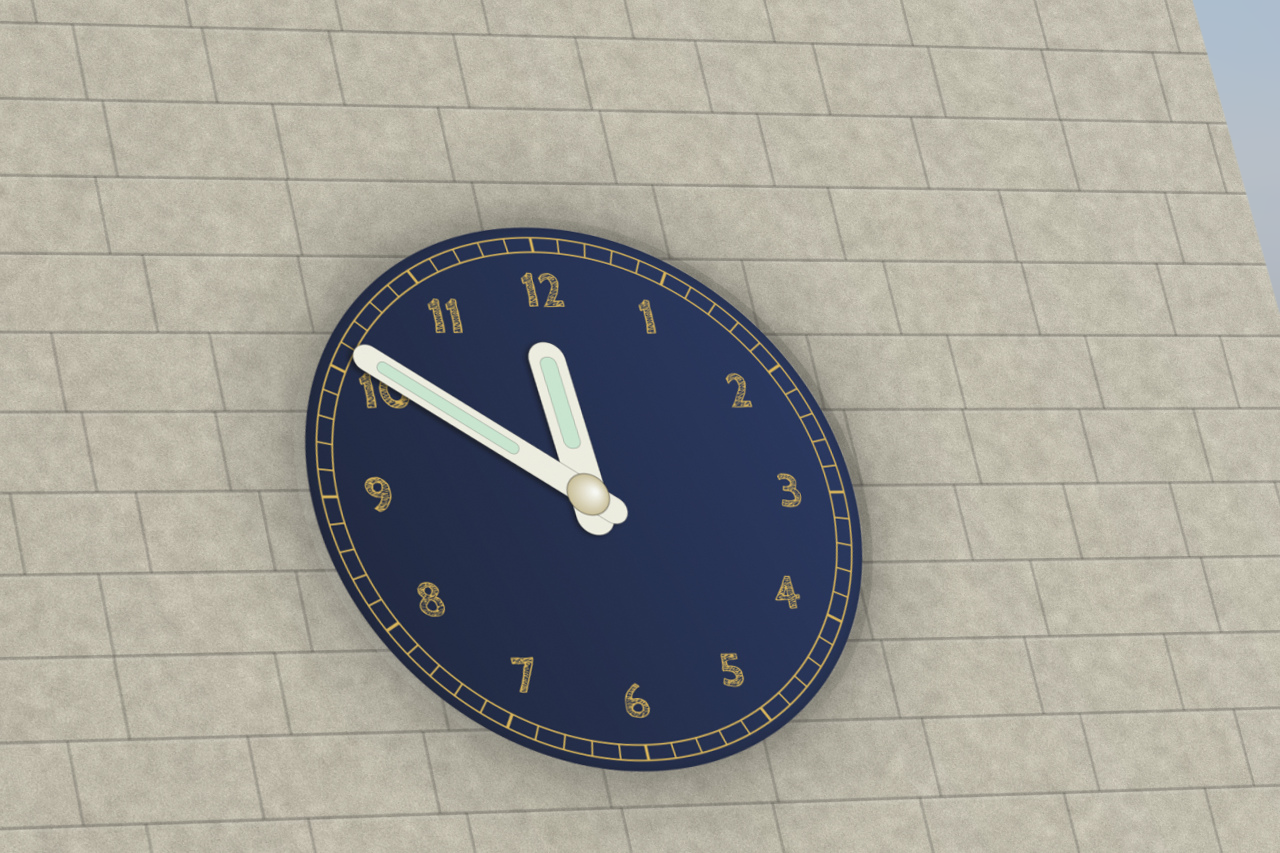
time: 11:51
